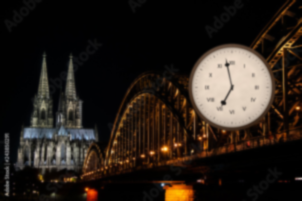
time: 6:58
